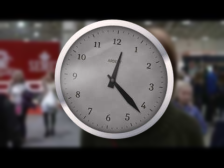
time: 12:22
